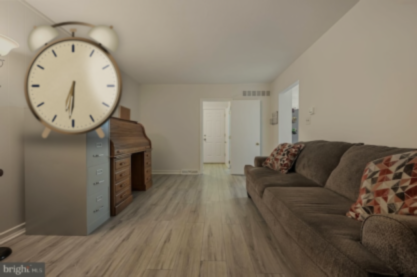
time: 6:31
